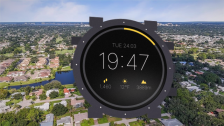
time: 19:47
